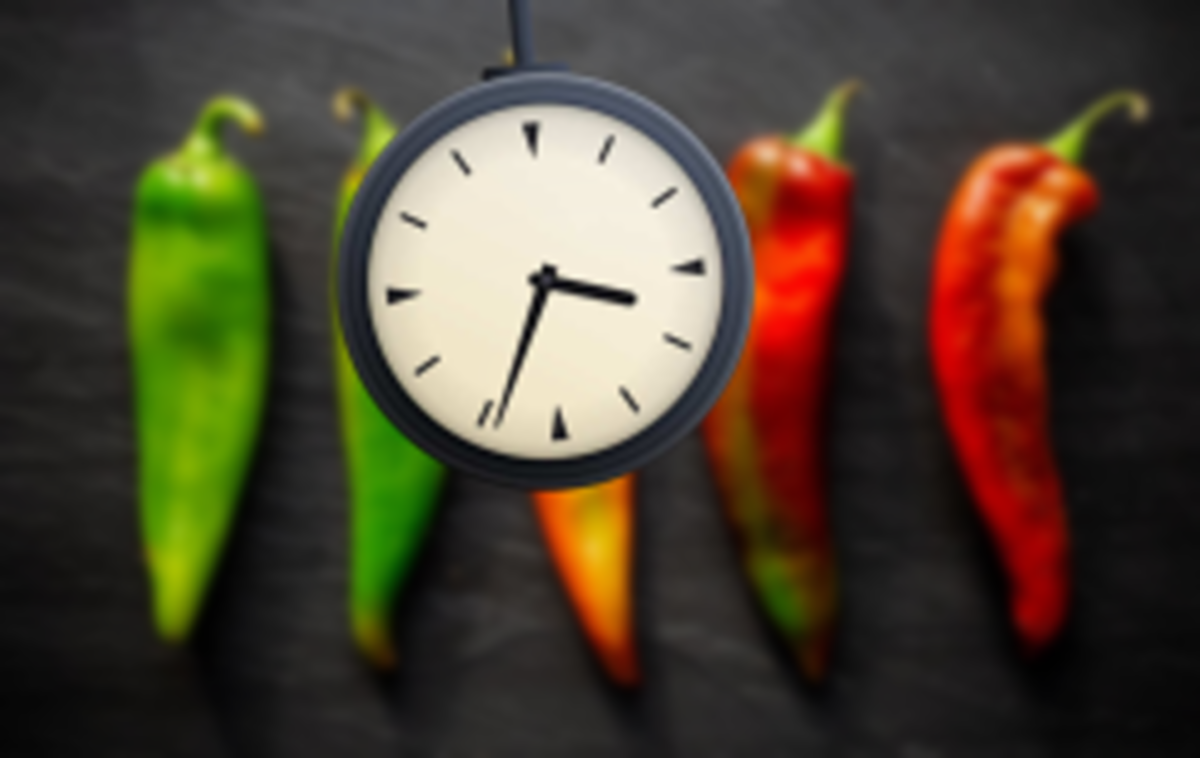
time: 3:34
